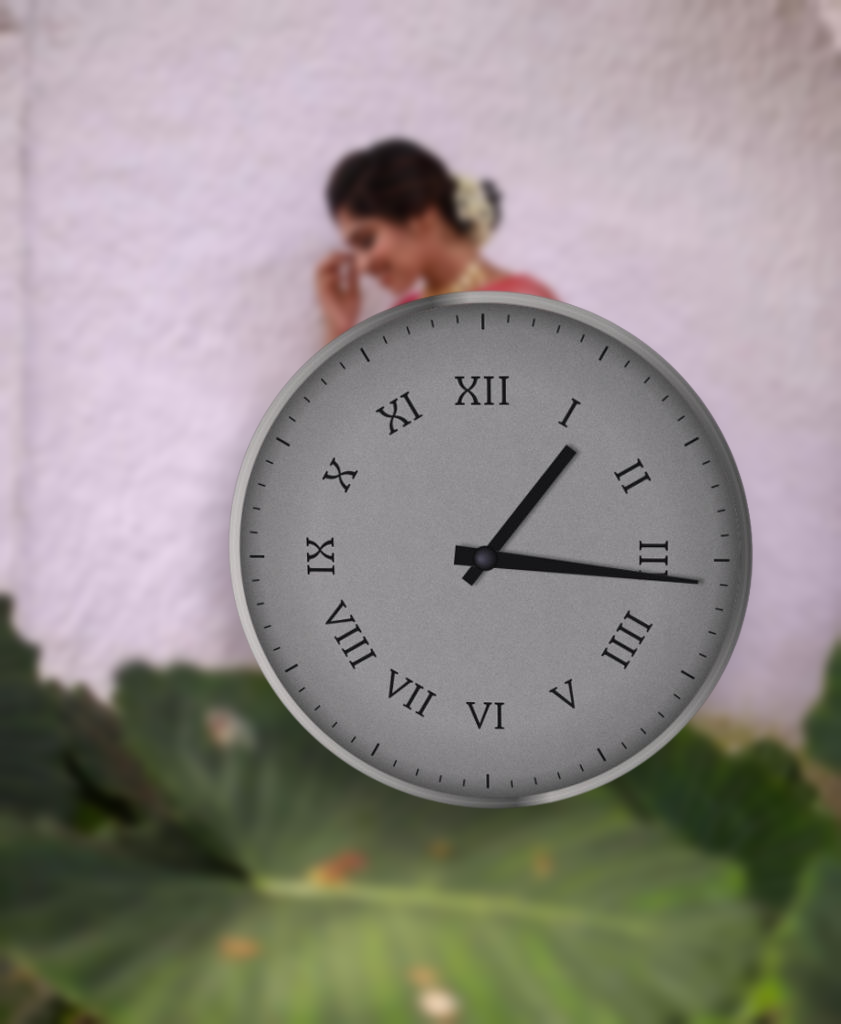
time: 1:16
